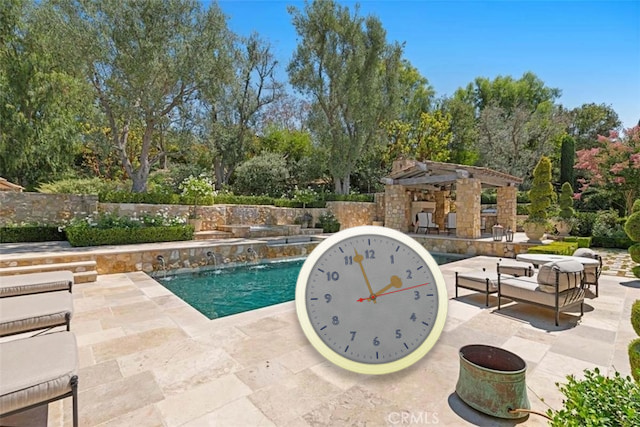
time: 1:57:13
